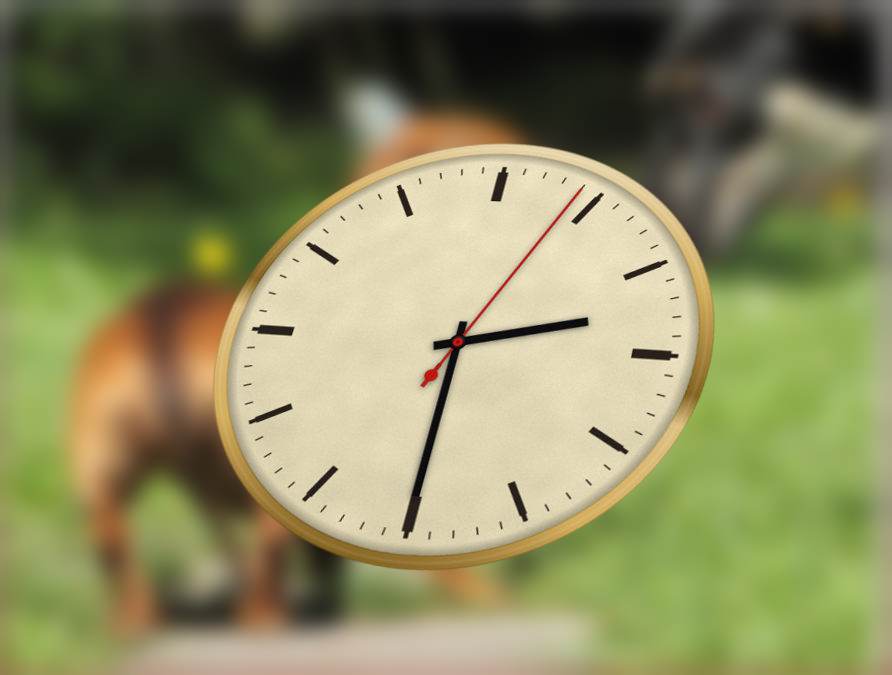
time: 2:30:04
